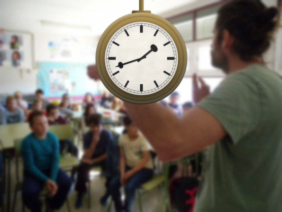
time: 1:42
